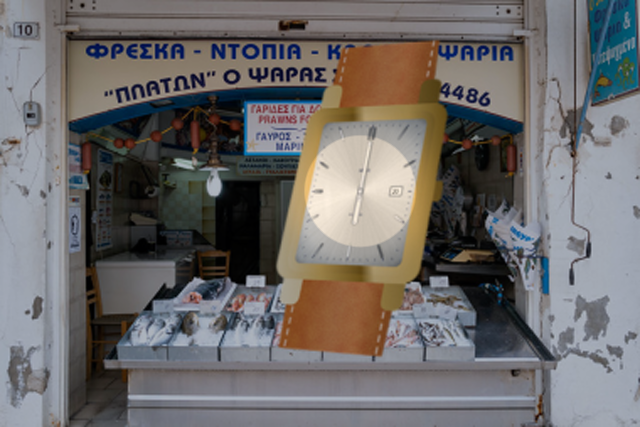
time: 6:00
